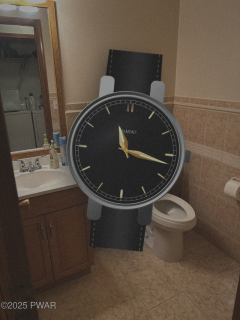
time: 11:17
